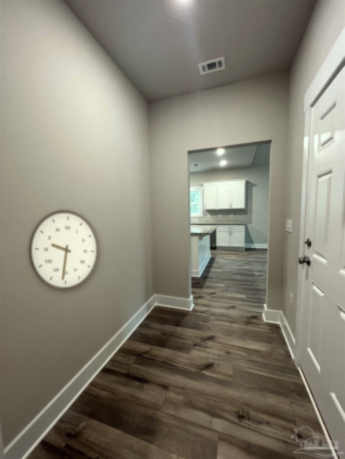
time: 9:31
